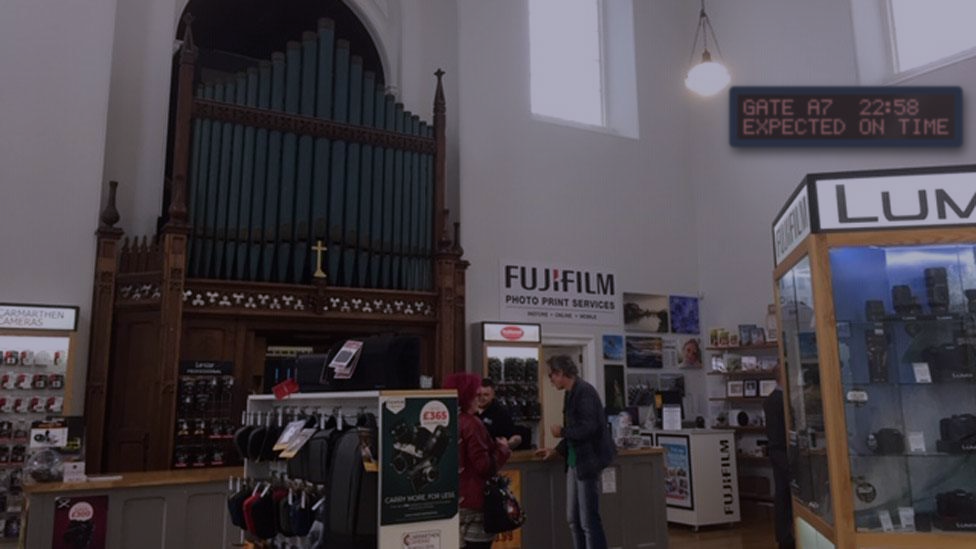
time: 22:58
